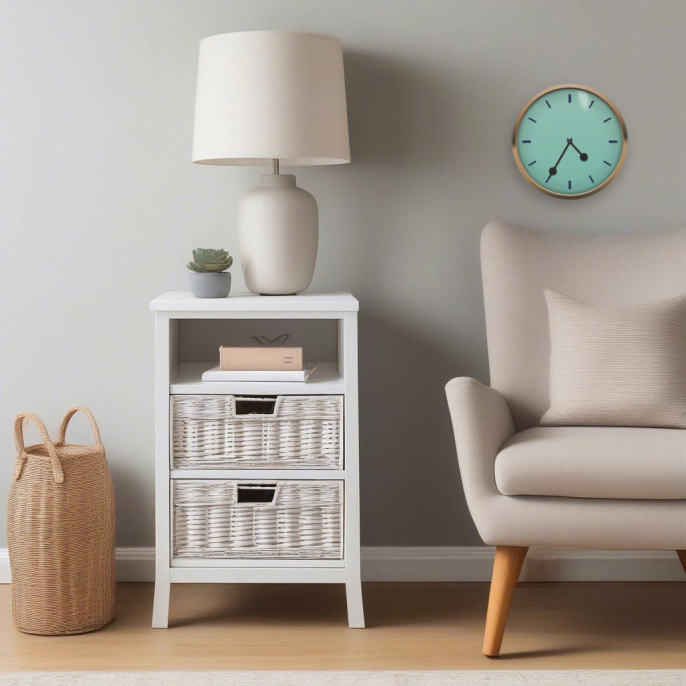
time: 4:35
